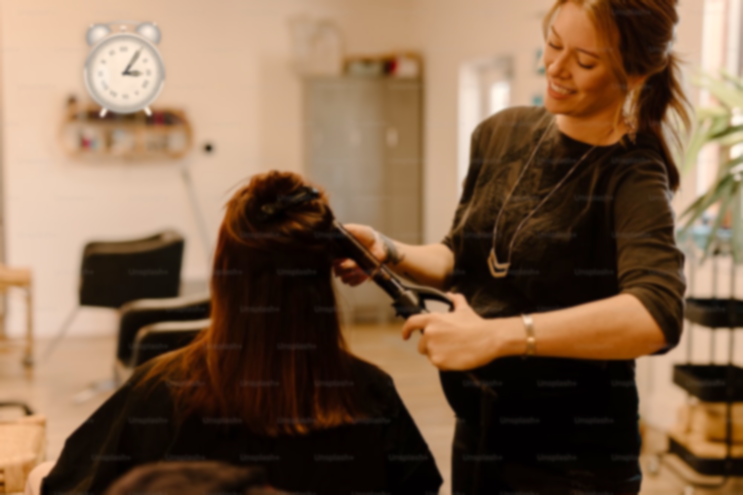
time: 3:06
